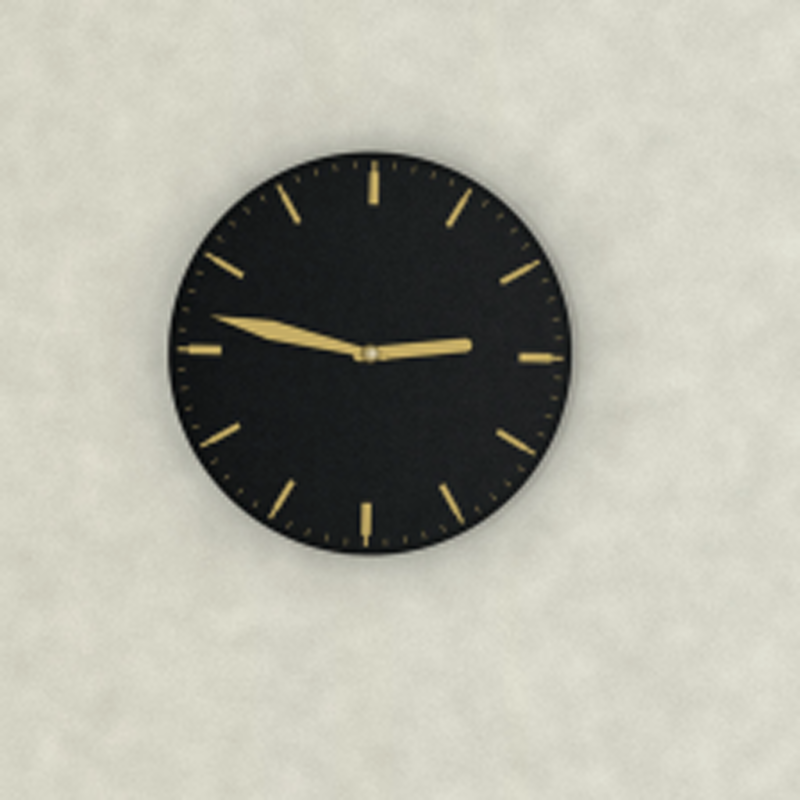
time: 2:47
